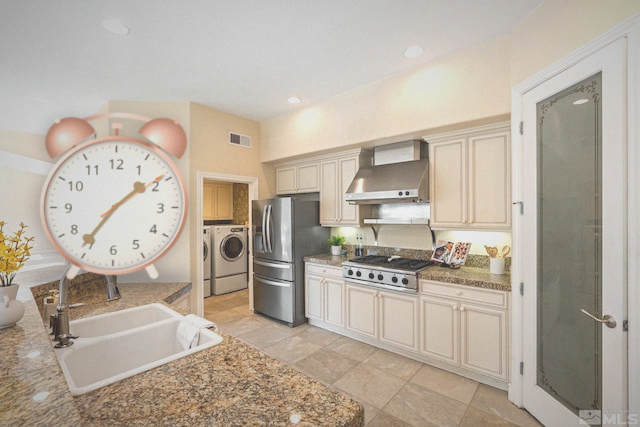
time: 1:36:09
